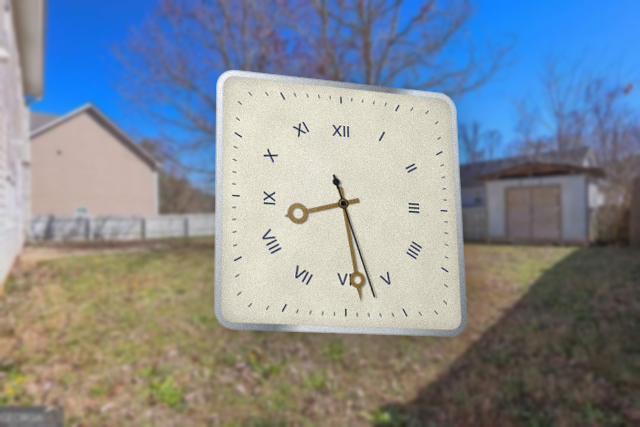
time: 8:28:27
